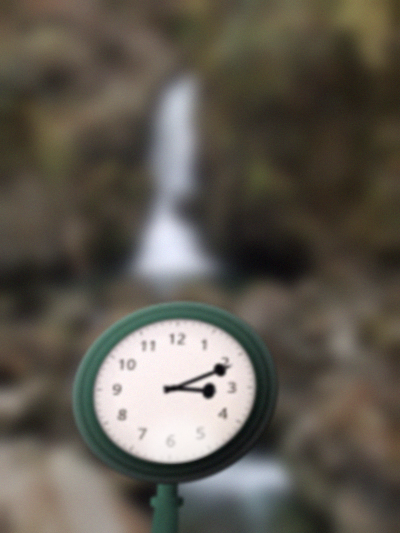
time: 3:11
